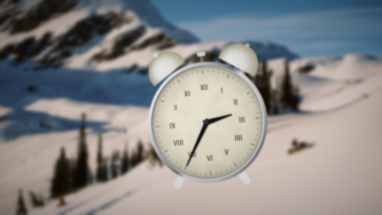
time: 2:35
